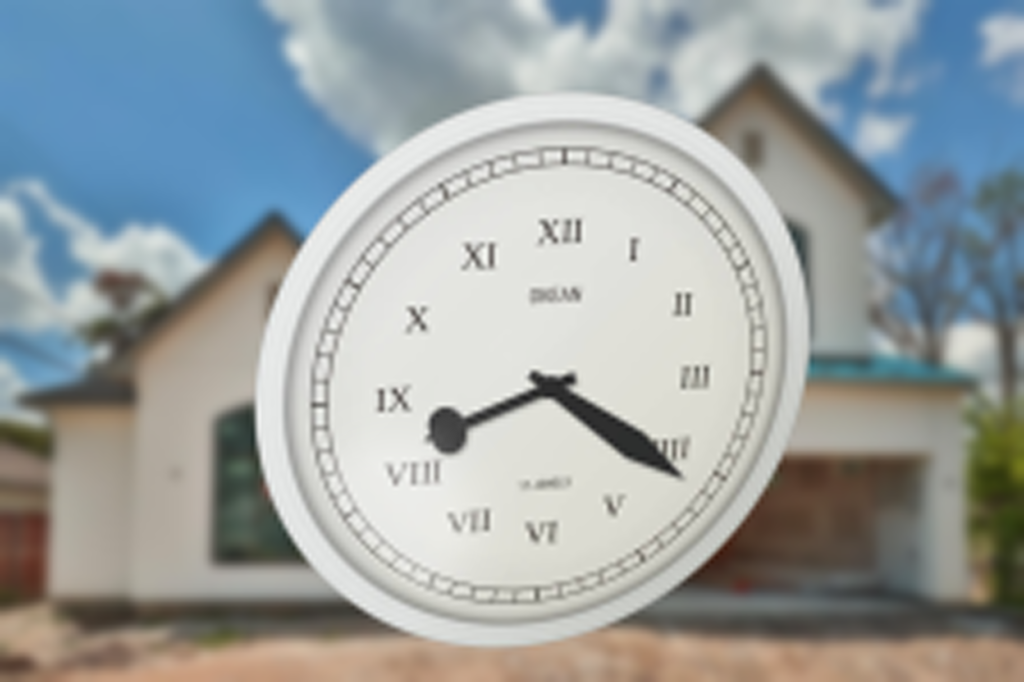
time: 8:21
